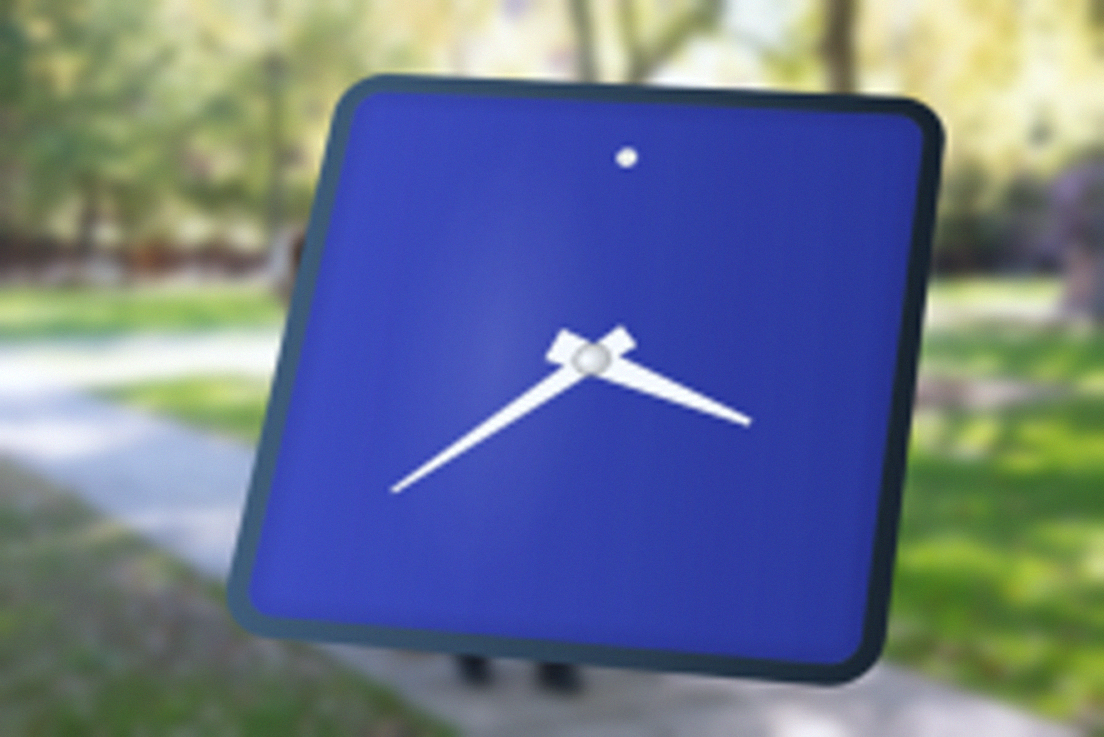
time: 3:38
